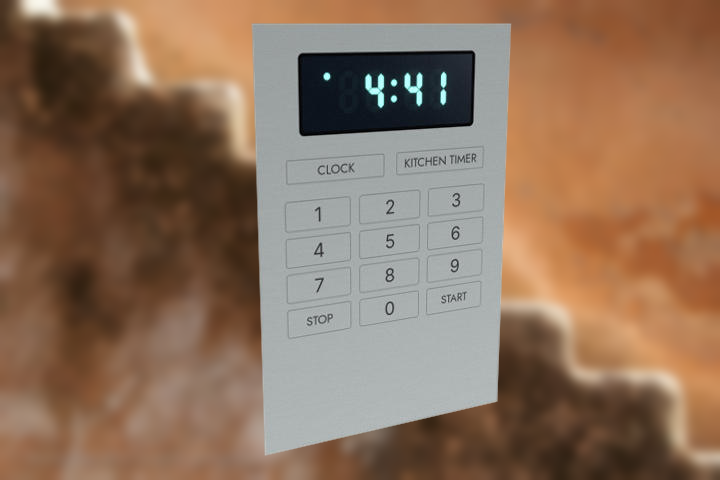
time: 4:41
